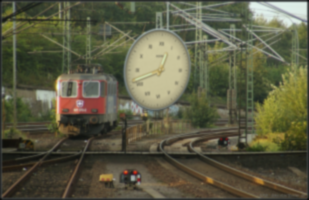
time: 12:42
